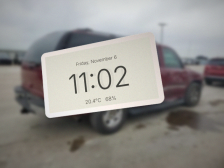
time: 11:02
